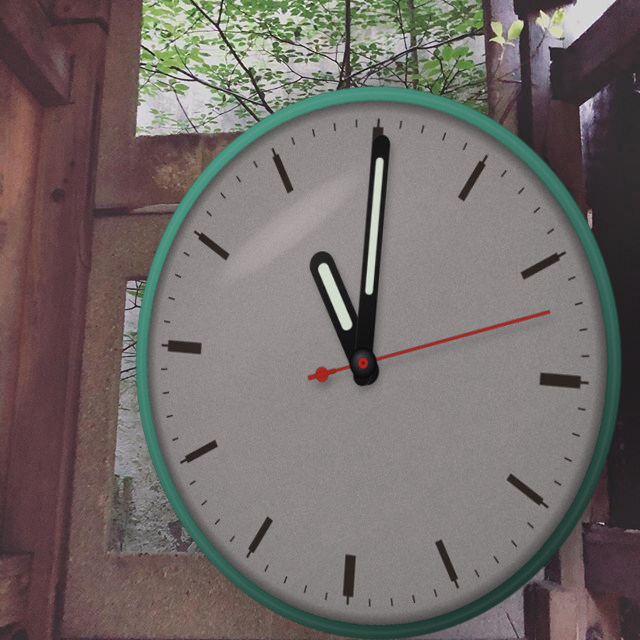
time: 11:00:12
